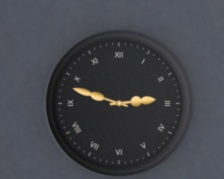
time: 2:48
